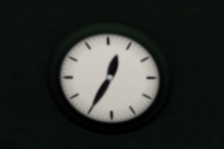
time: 12:35
